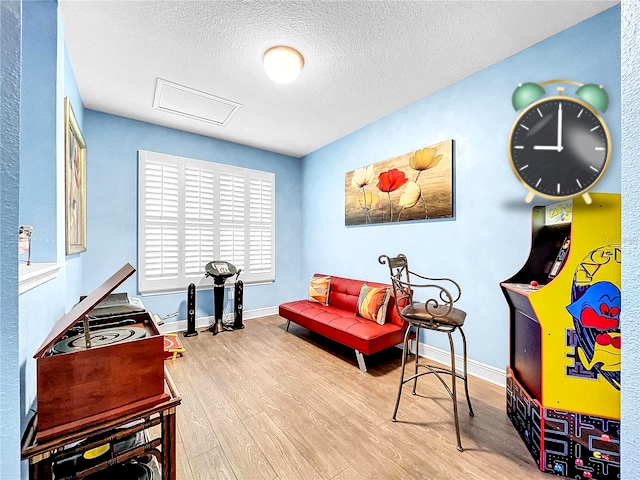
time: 9:00
